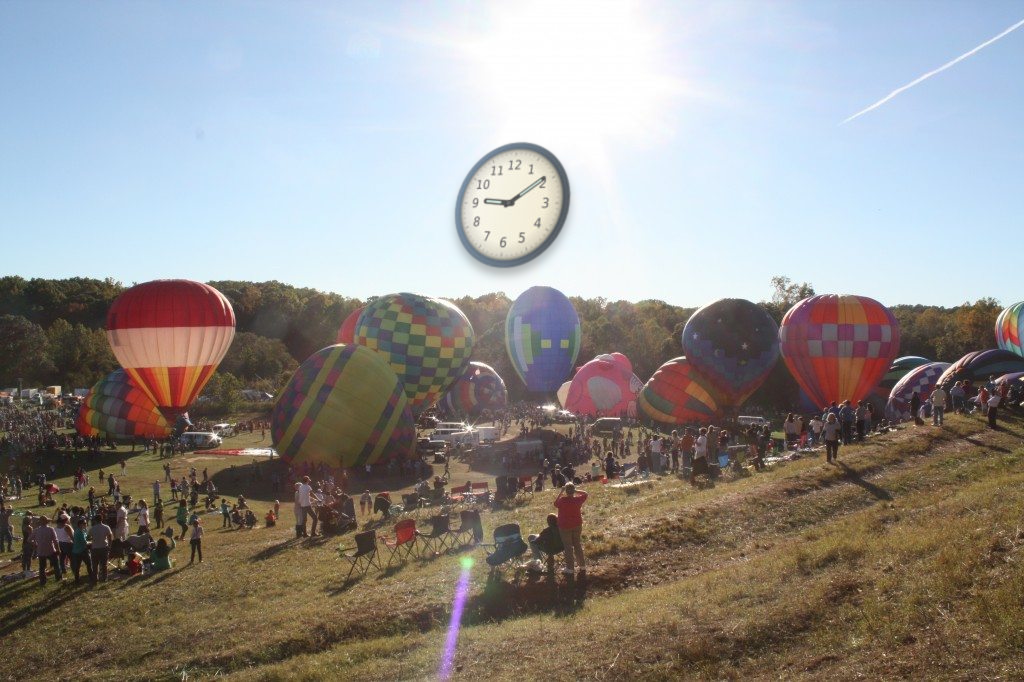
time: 9:09
